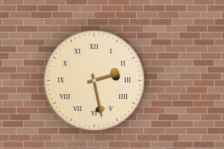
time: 2:28
